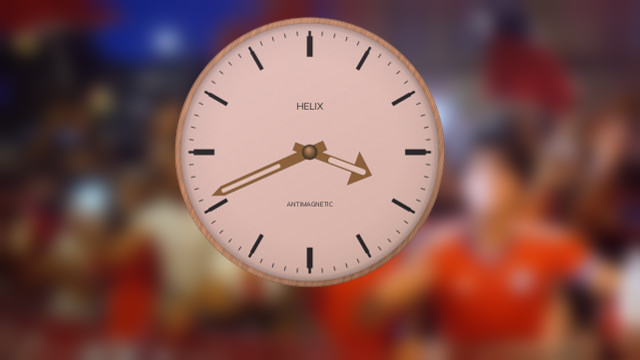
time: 3:41
